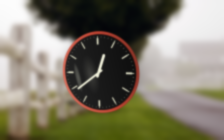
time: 12:39
